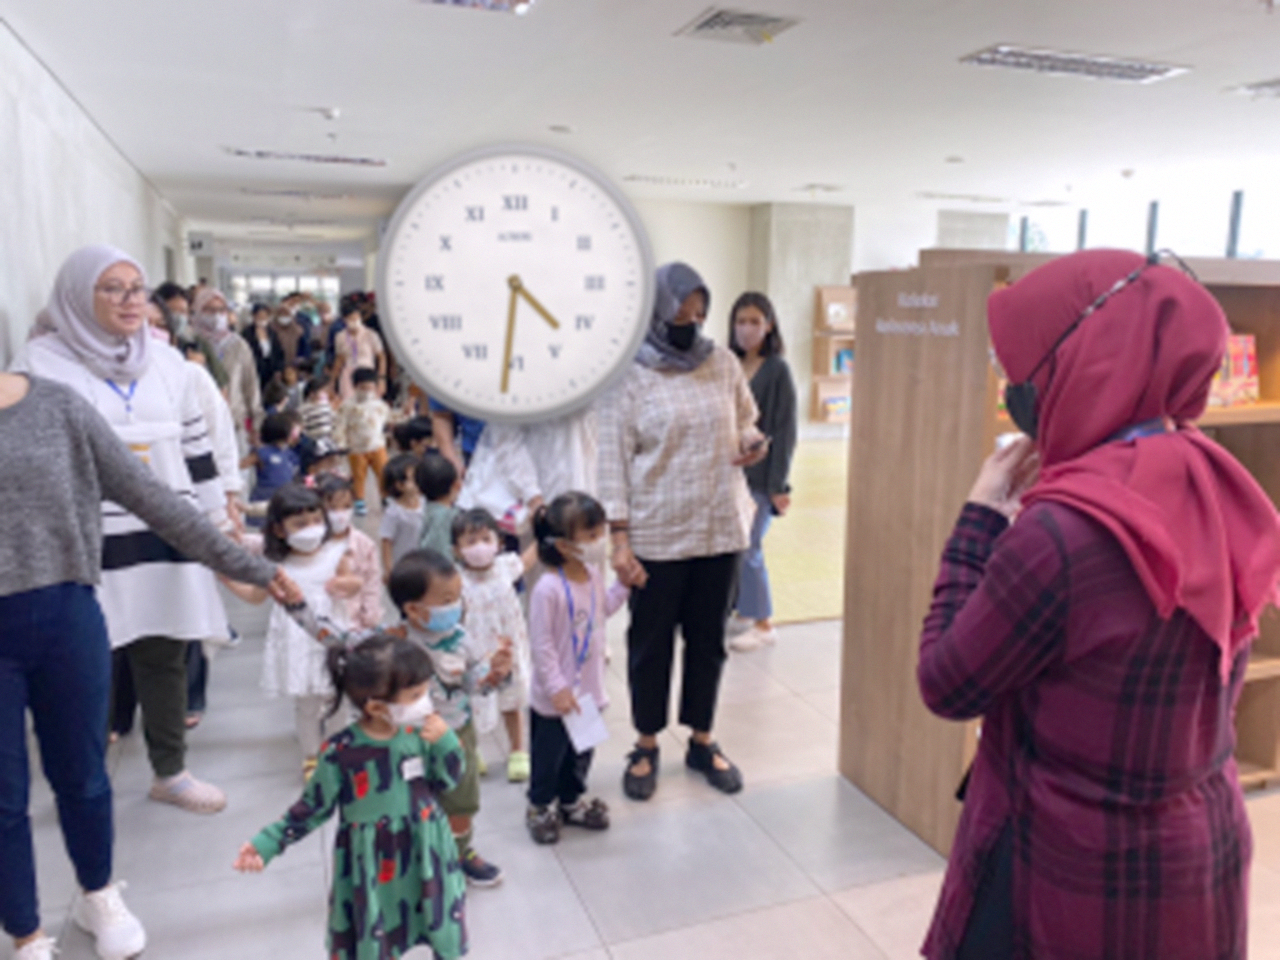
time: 4:31
